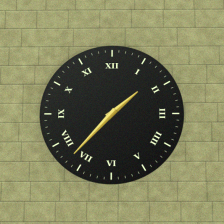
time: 1:37
